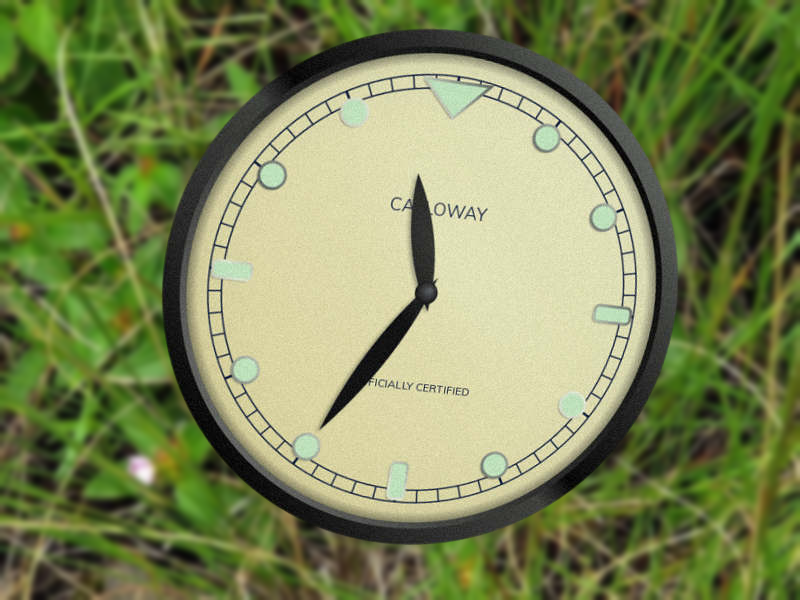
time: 11:35
